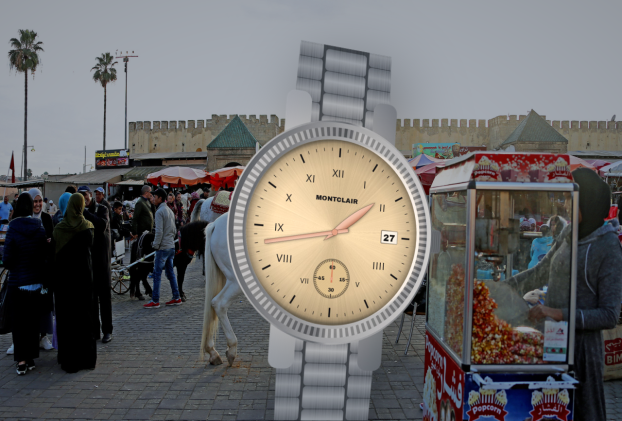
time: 1:43
